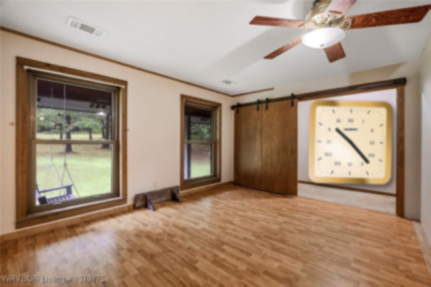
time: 10:23
